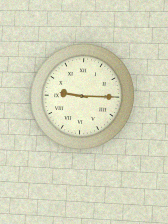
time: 9:15
